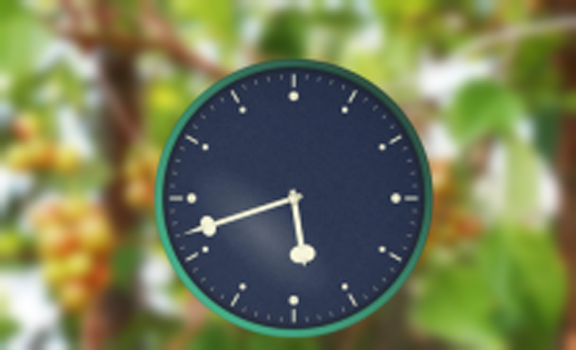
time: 5:42
